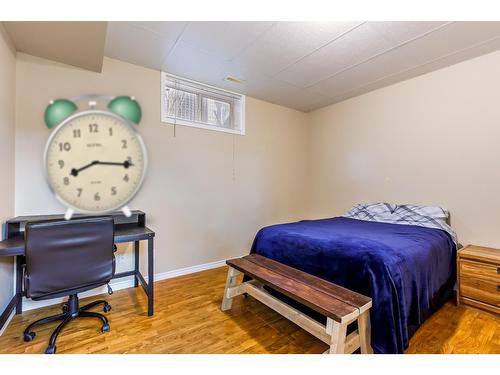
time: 8:16
